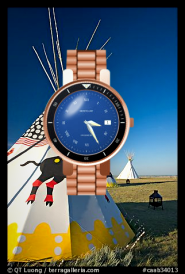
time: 3:25
